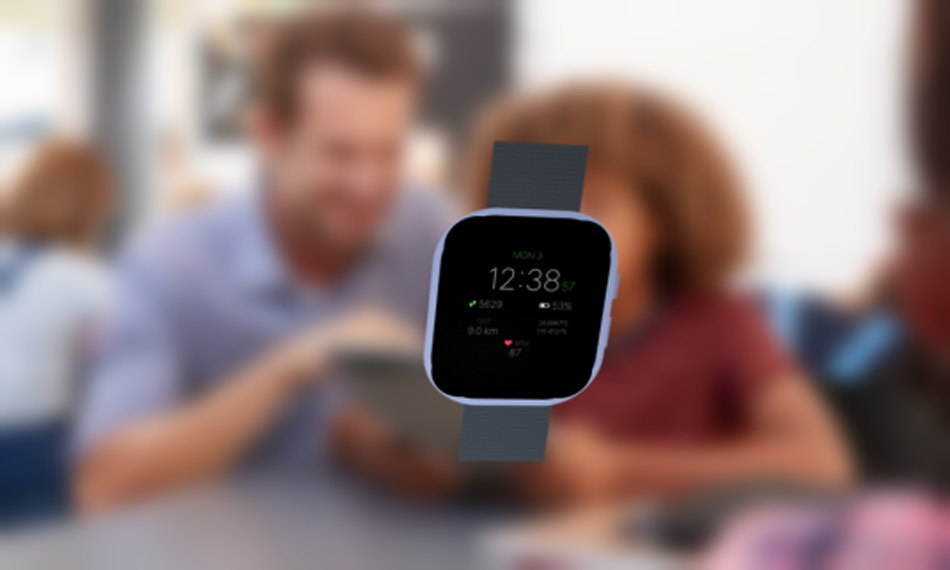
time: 12:38
